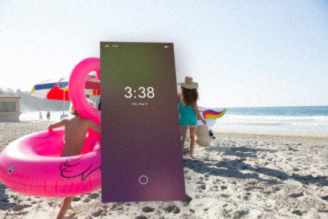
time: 3:38
